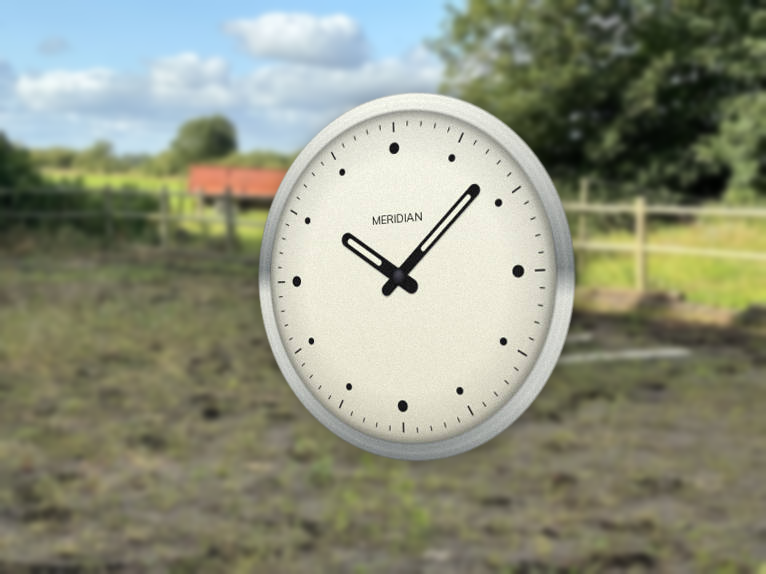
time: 10:08
